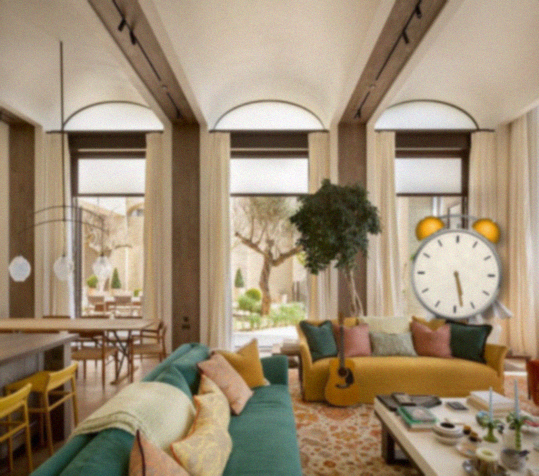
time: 5:28
